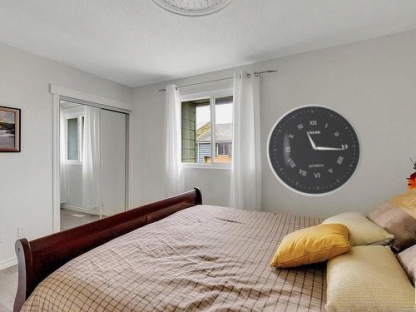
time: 11:16
